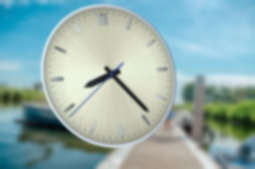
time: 8:23:39
